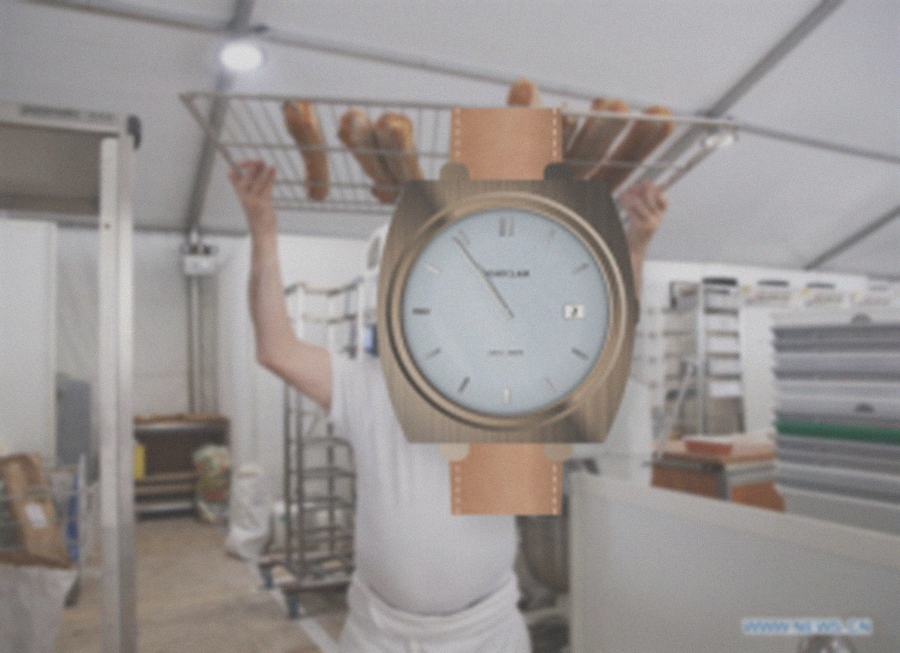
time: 10:54
